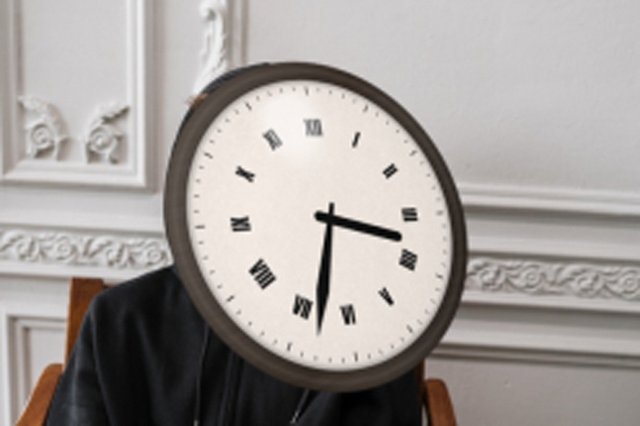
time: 3:33
